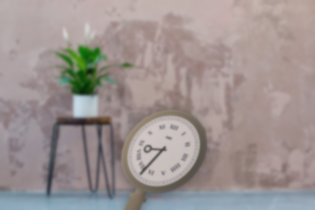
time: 8:33
